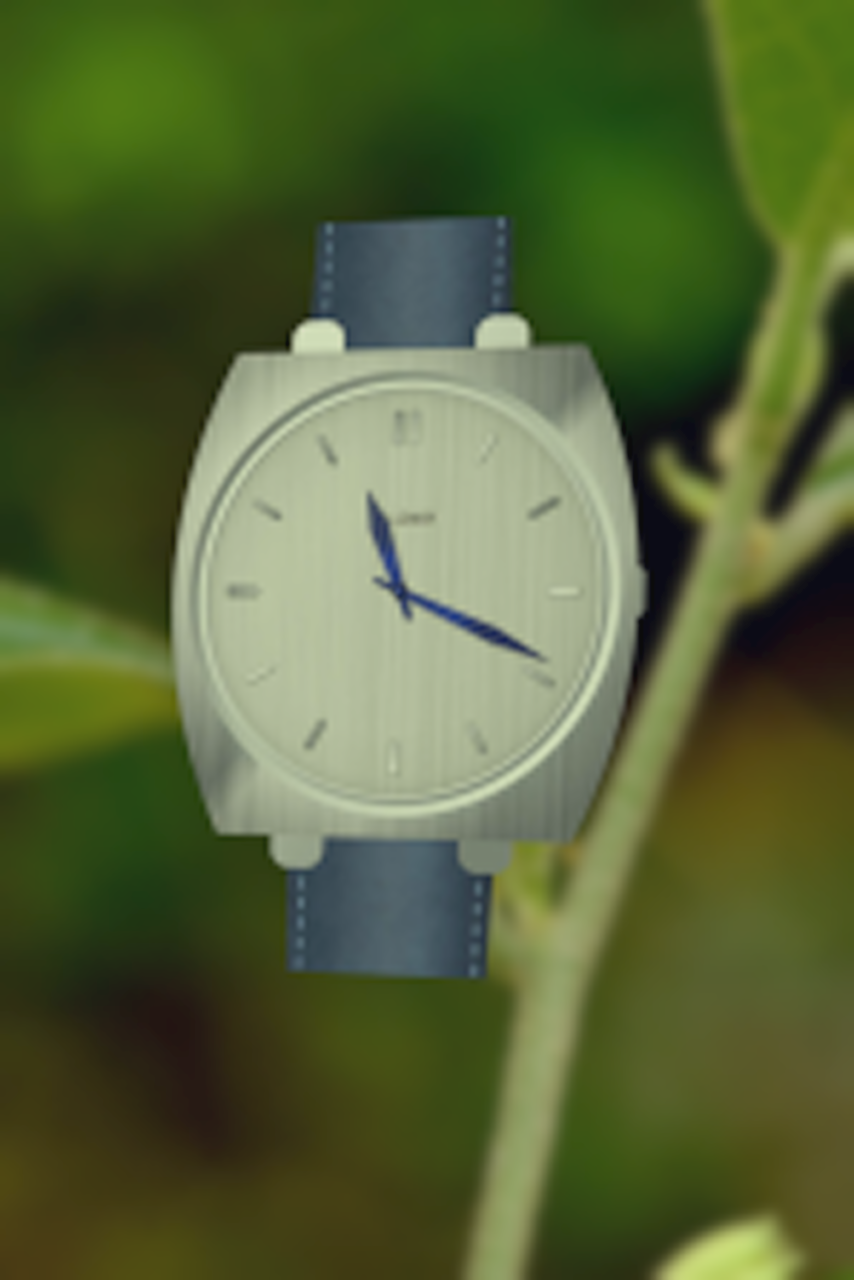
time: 11:19
